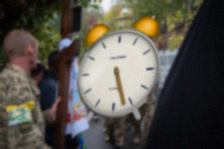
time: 5:27
